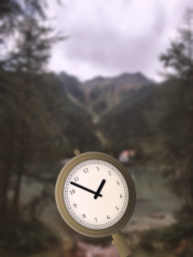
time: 1:53
